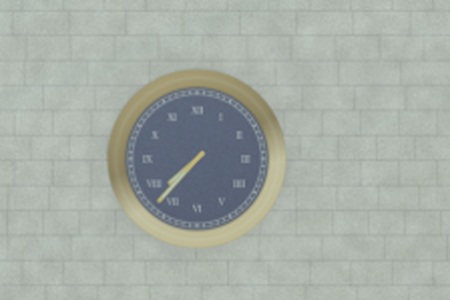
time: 7:37
